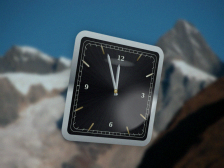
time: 11:56
